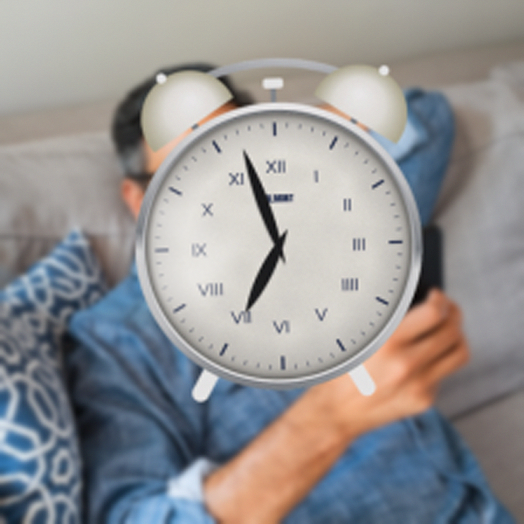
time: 6:57
